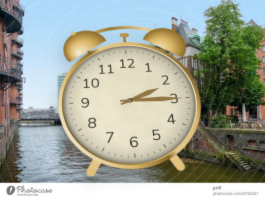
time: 2:15
